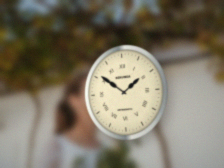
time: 1:51
